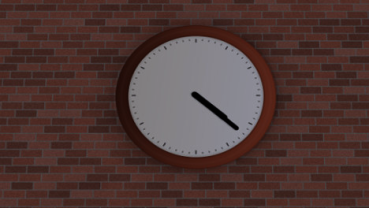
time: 4:22
